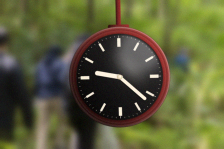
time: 9:22
